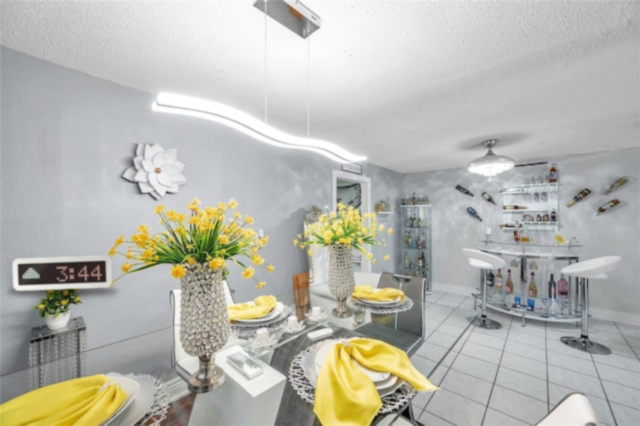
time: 3:44
